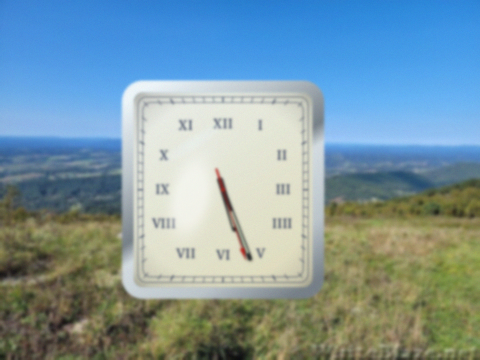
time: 5:26:27
